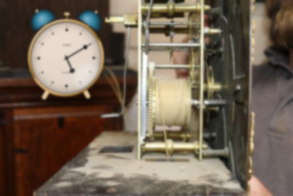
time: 5:10
